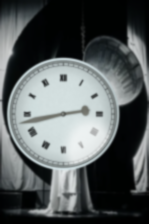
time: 2:43
